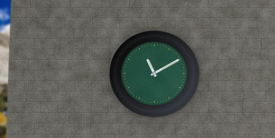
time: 11:10
